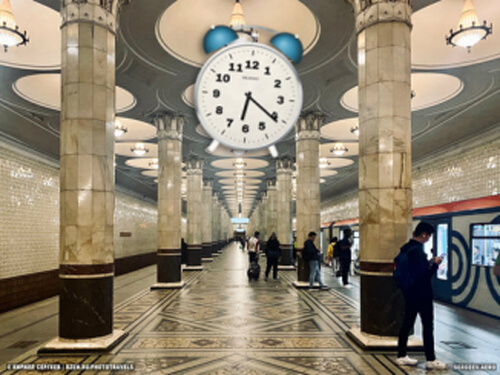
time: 6:21
